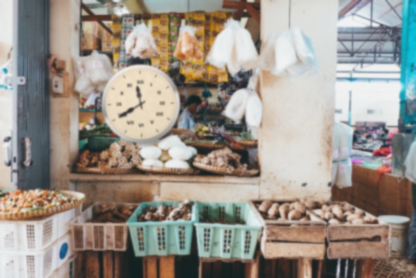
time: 11:40
